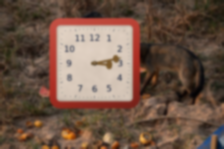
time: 3:13
